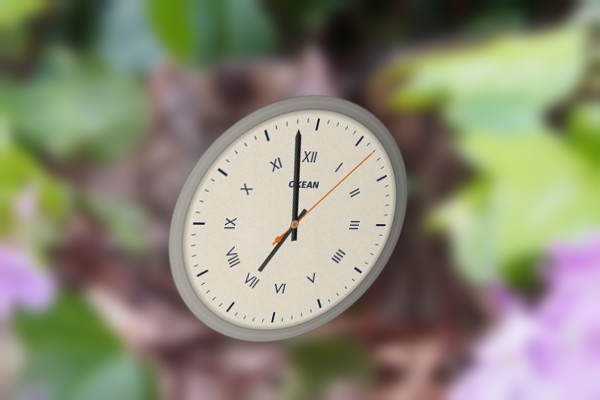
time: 6:58:07
